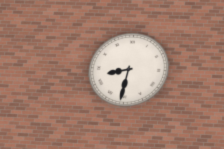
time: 8:31
